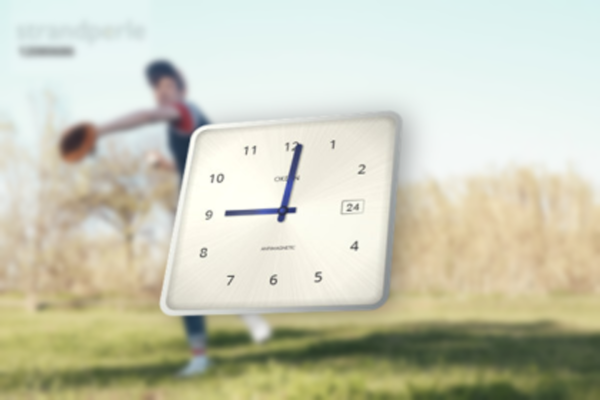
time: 9:01
